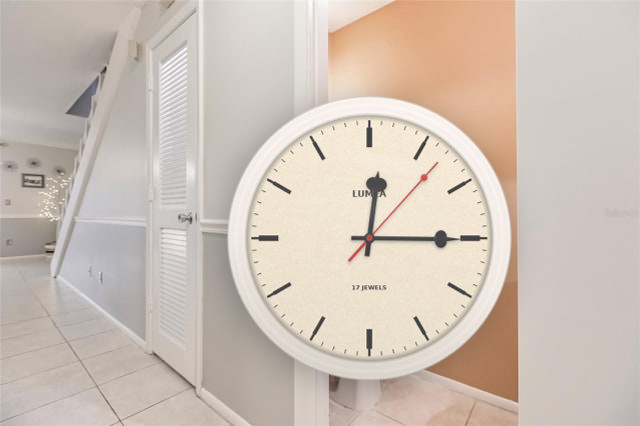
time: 12:15:07
